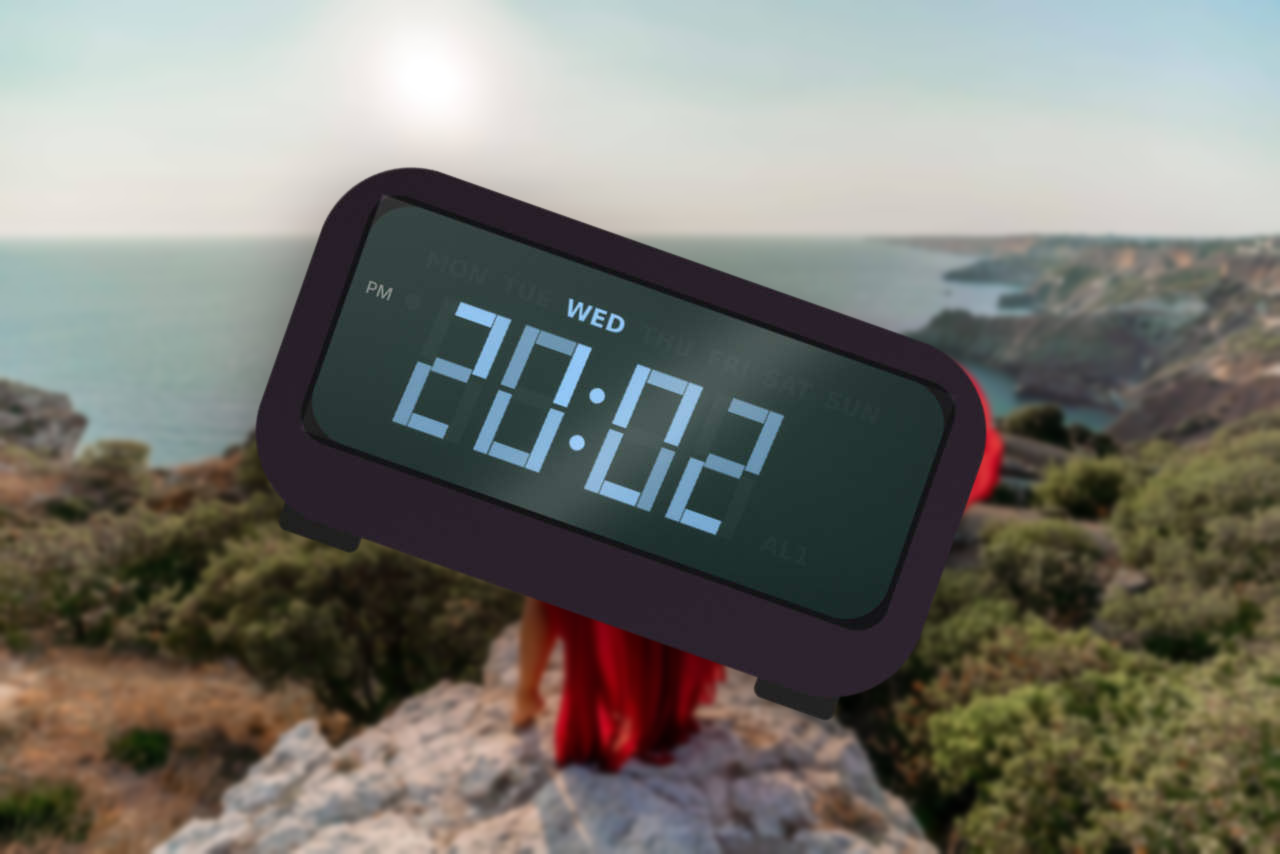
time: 20:02
